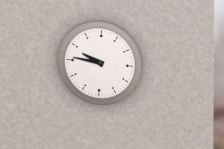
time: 9:46
